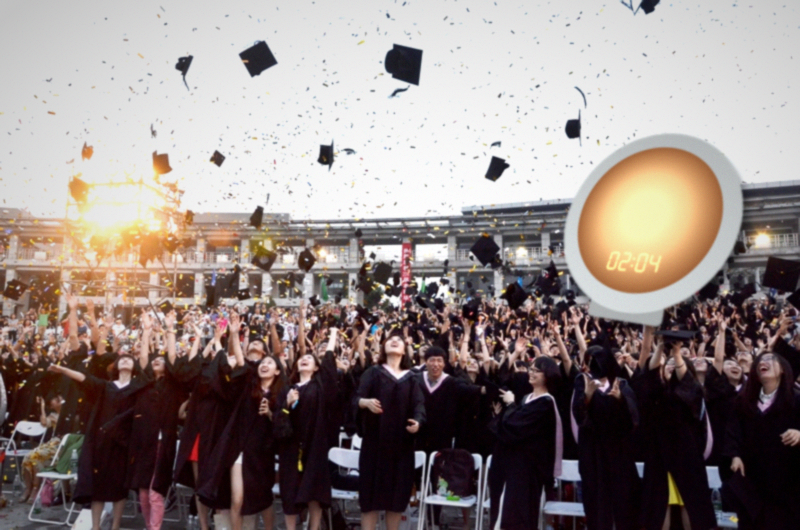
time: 2:04
